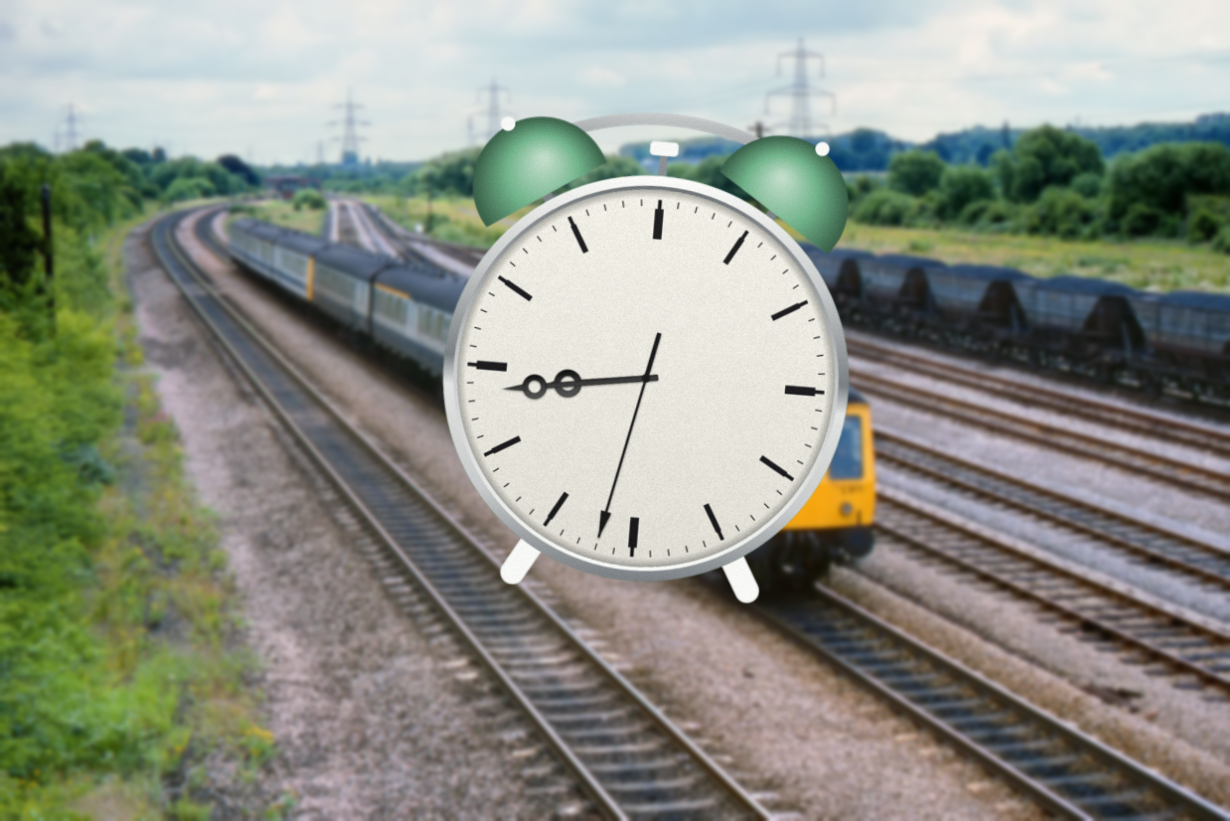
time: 8:43:32
